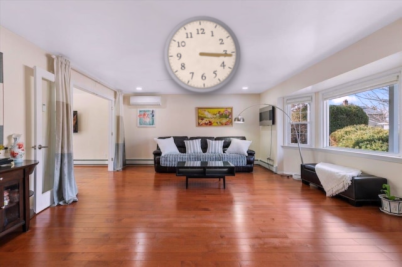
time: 3:16
